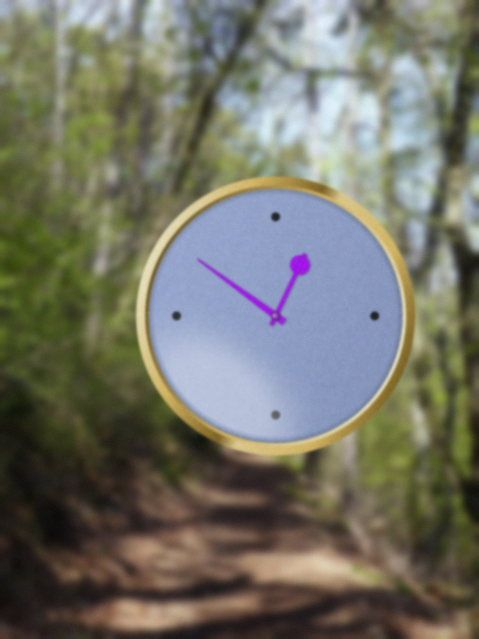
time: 12:51
